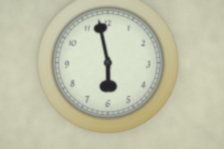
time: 5:58
